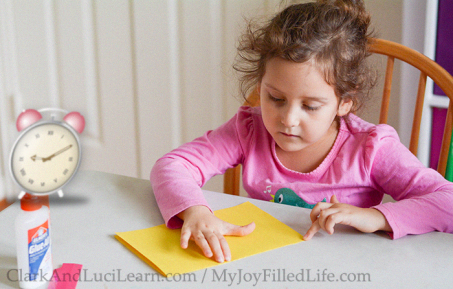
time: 9:10
